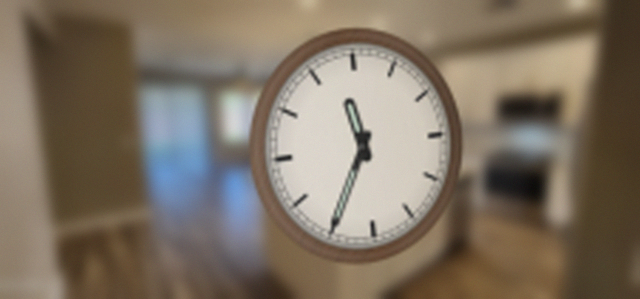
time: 11:35
